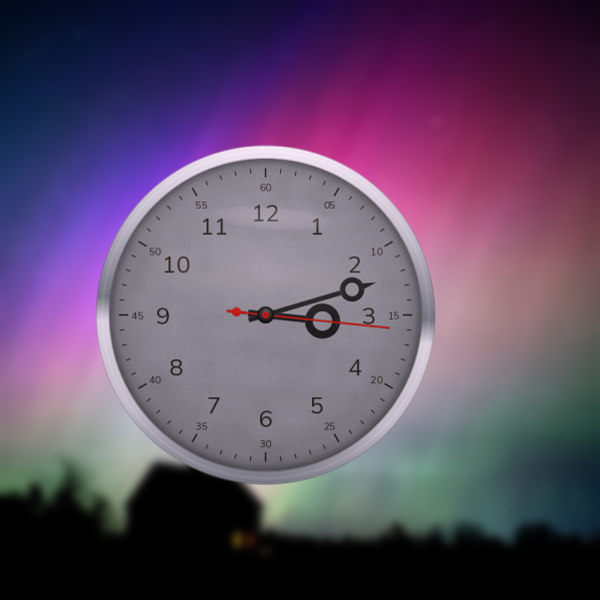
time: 3:12:16
